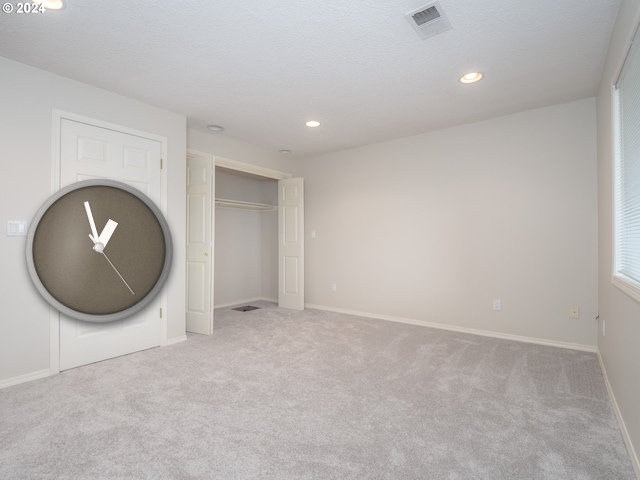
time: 12:57:24
